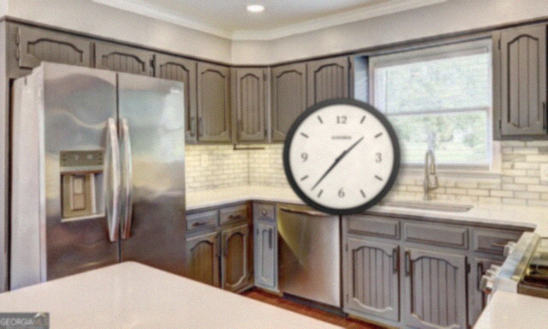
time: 1:37
